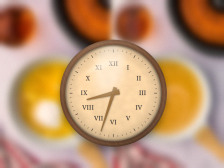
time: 8:33
